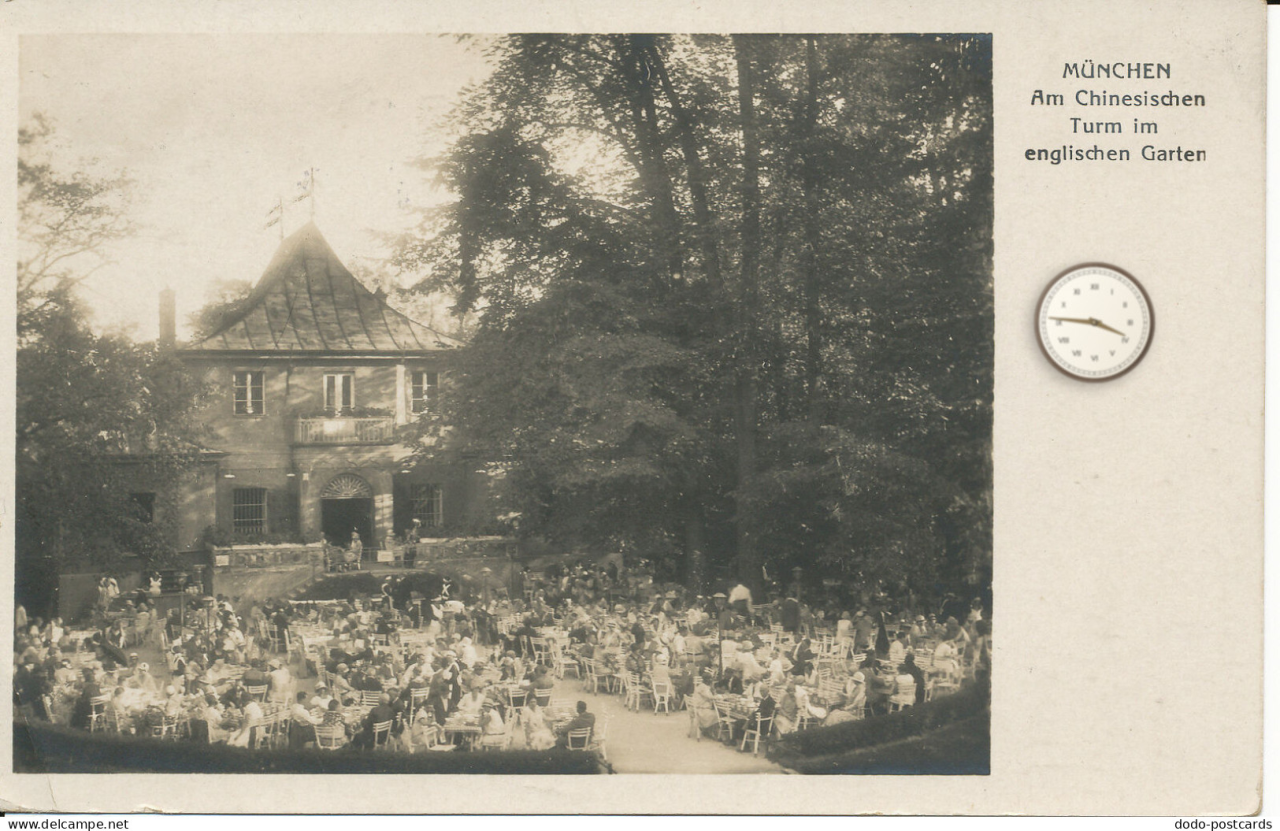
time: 3:46
